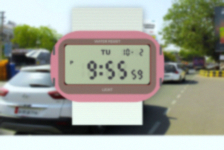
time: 9:55
